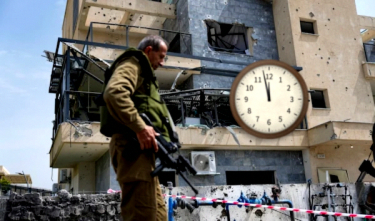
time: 11:58
